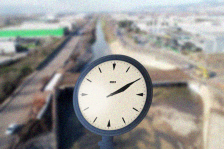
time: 2:10
